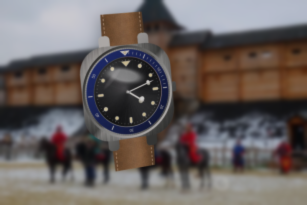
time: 4:12
